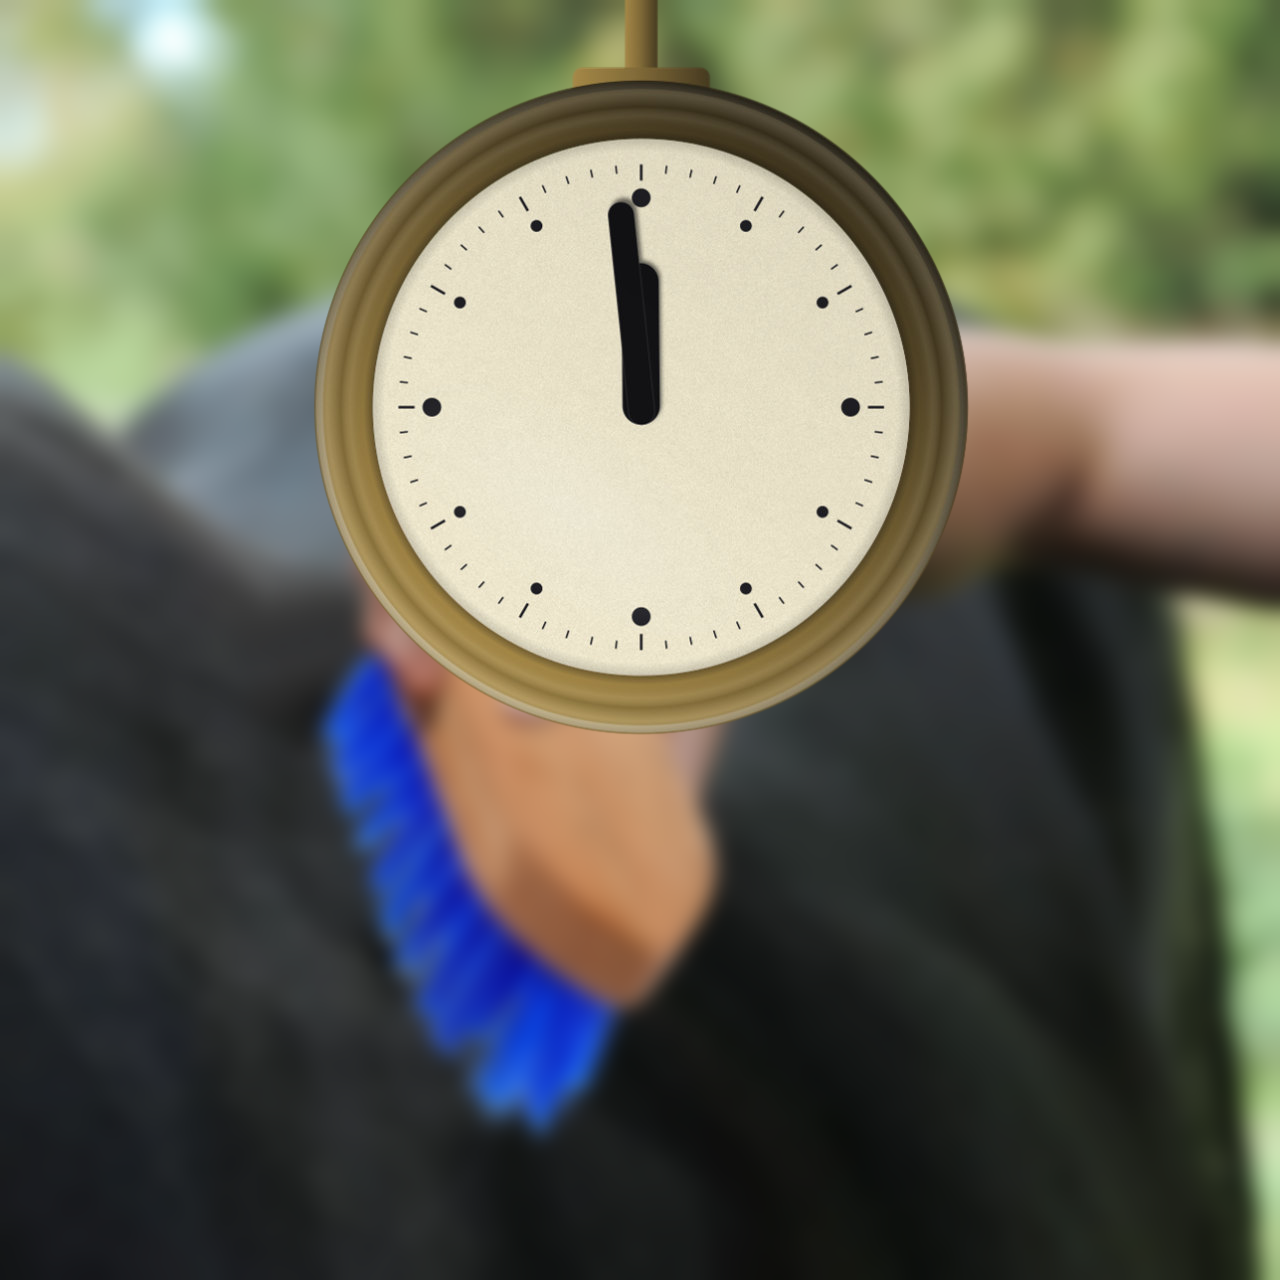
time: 11:59
